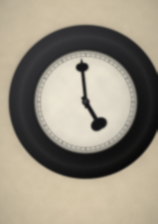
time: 4:59
